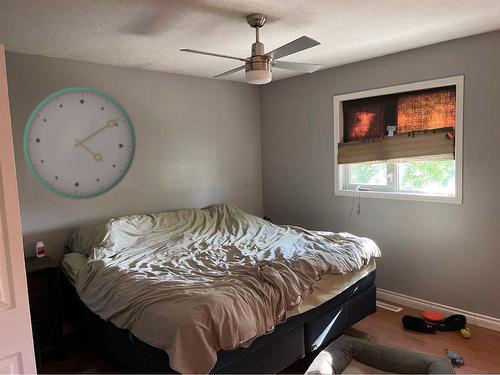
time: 4:09
